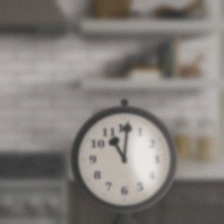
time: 11:01
